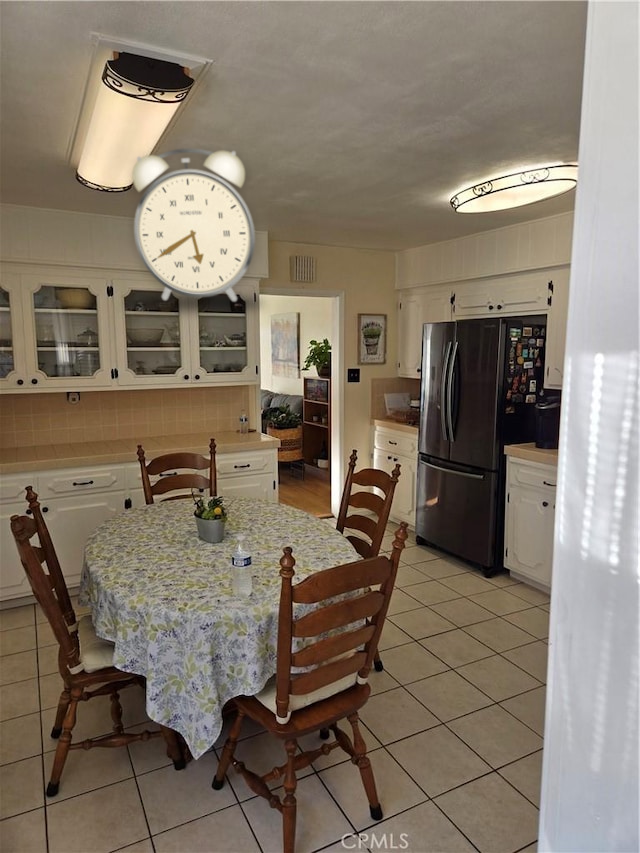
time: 5:40
